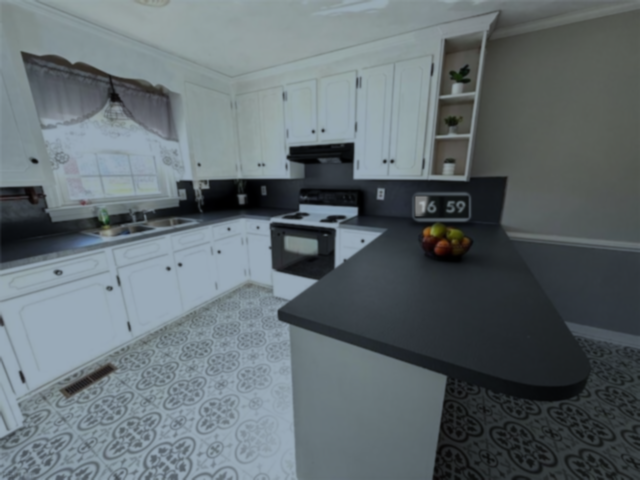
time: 16:59
